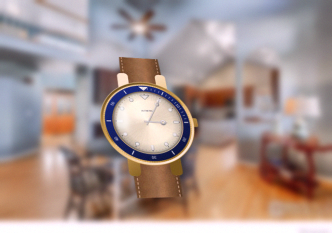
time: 3:05
